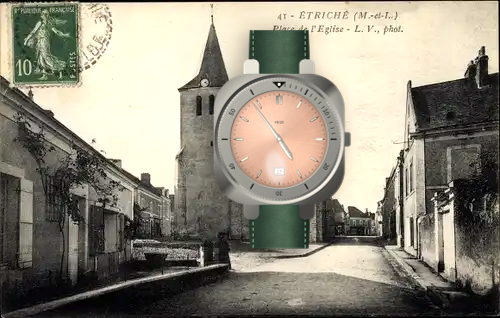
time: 4:54
